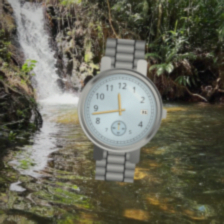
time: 11:43
